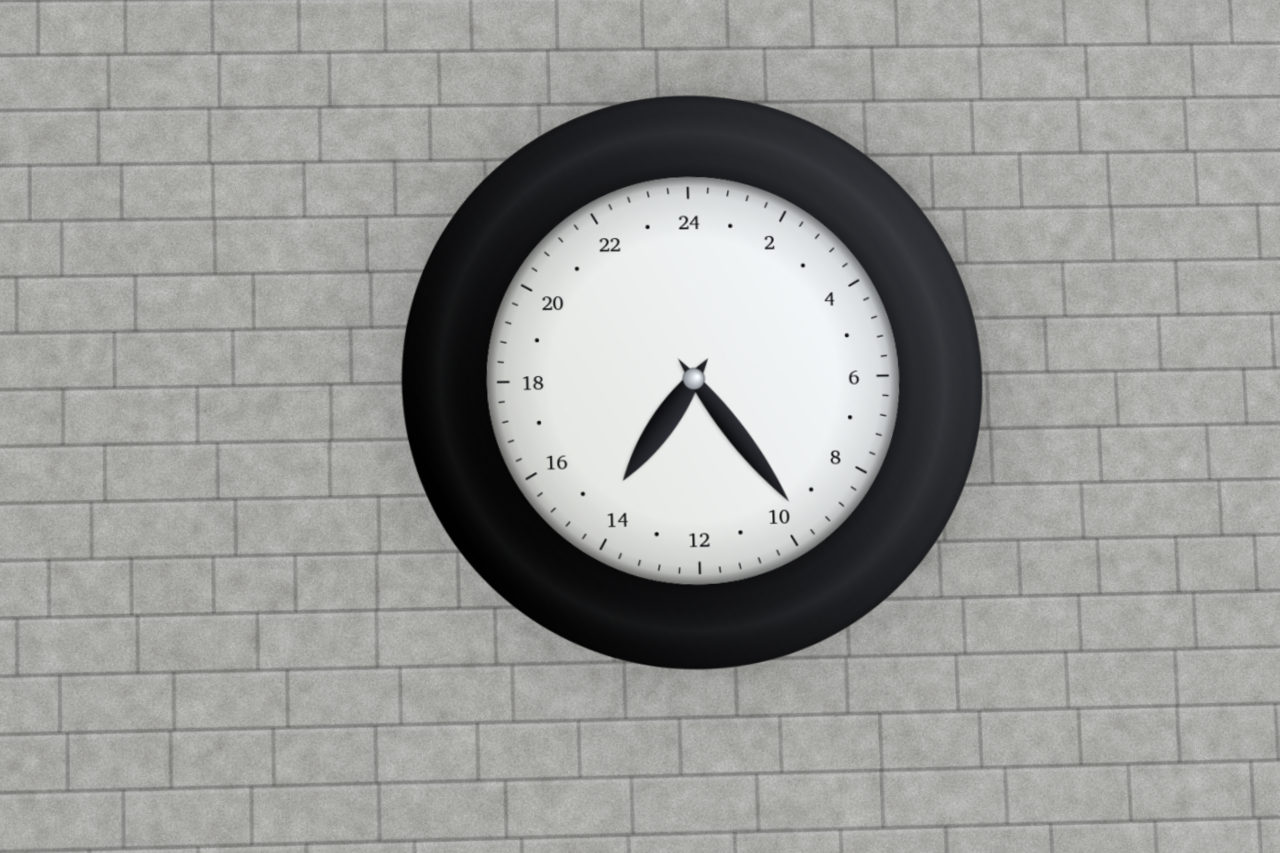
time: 14:24
